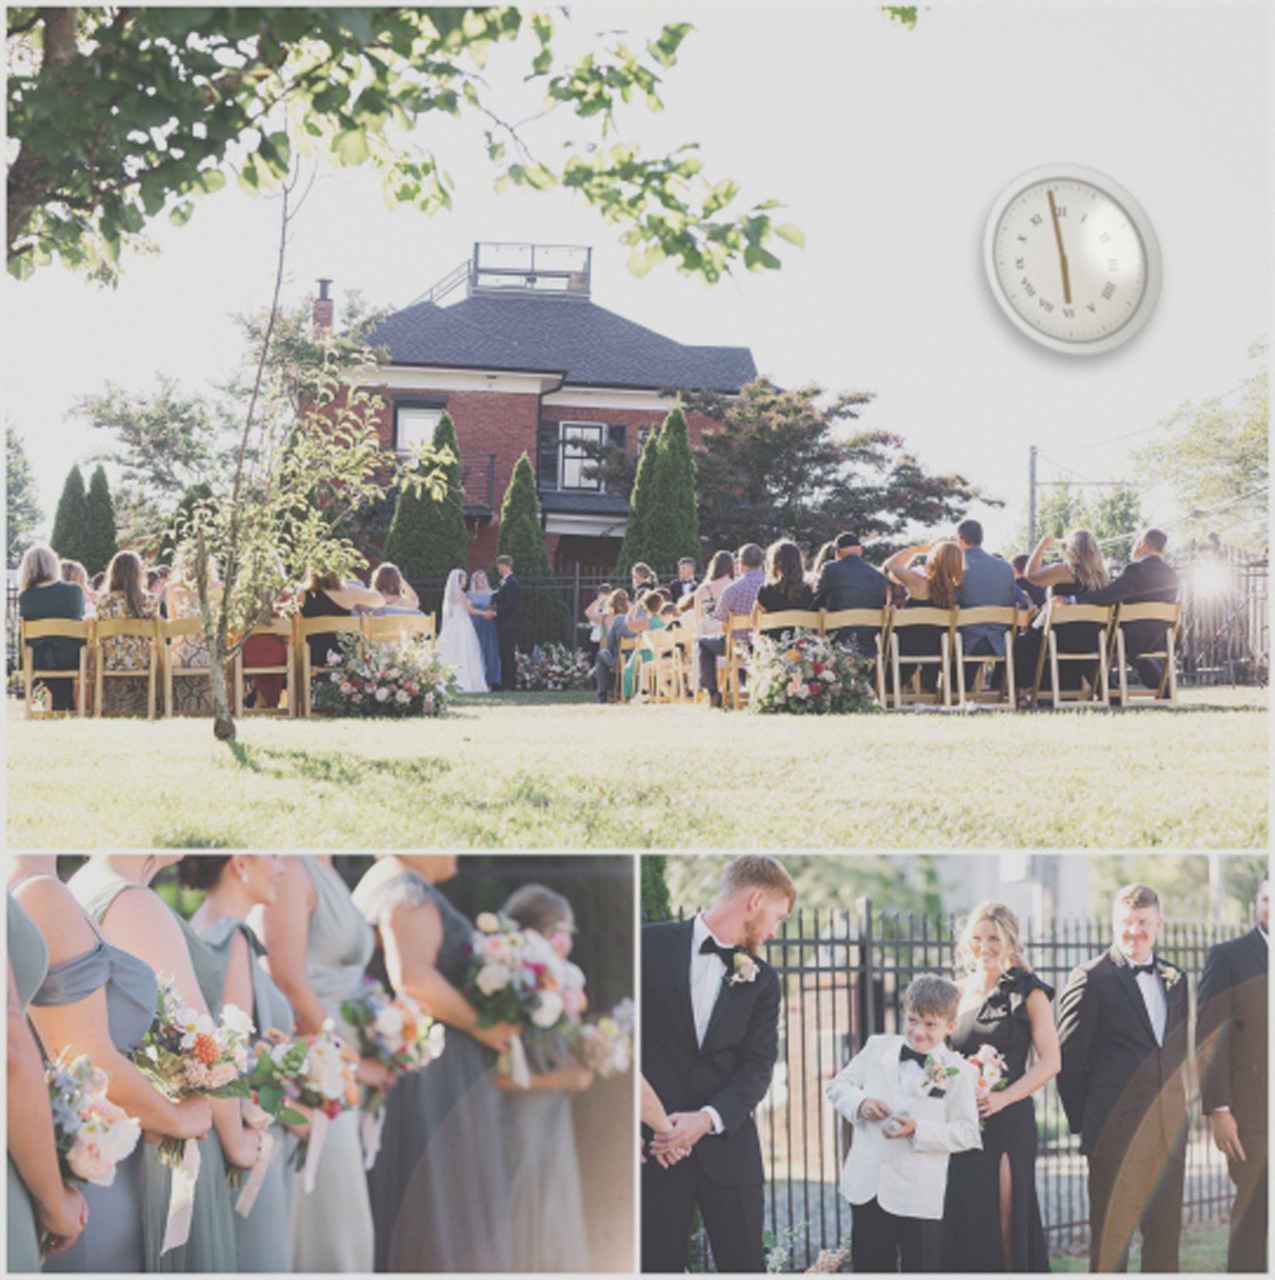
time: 5:59
